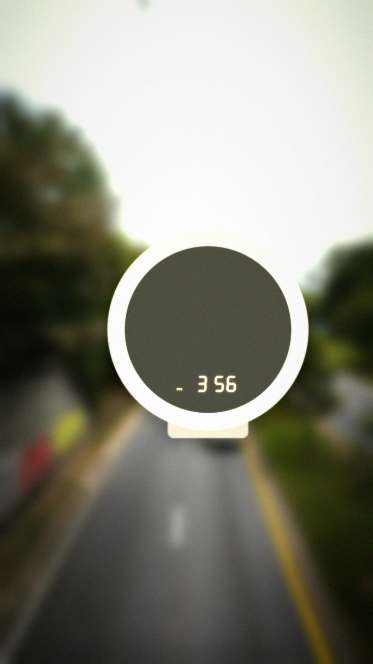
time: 3:56
